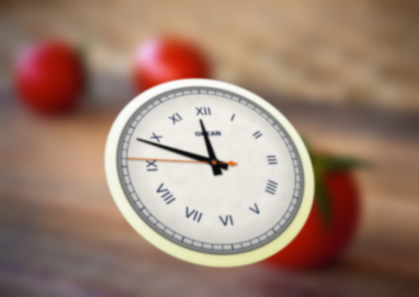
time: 11:48:46
